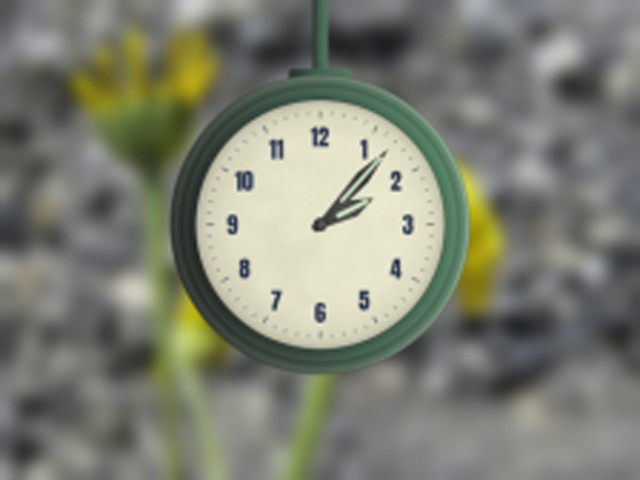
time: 2:07
